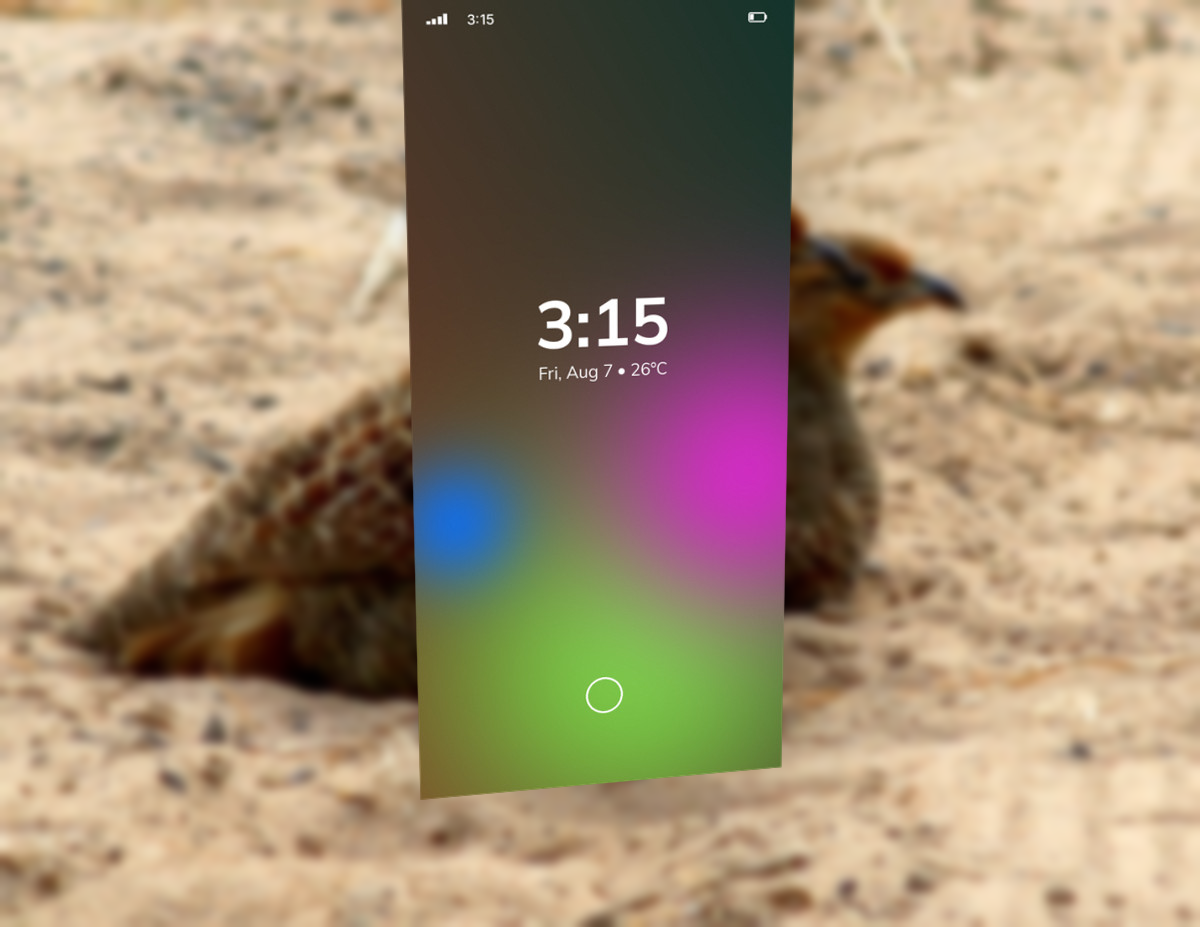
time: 3:15
